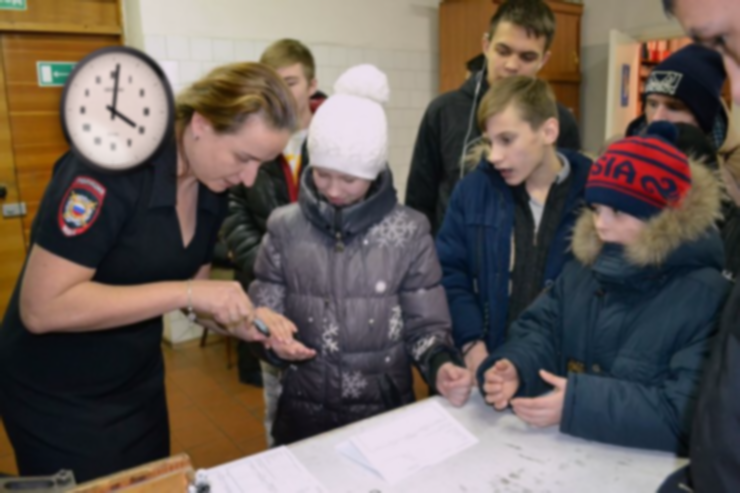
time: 4:01
